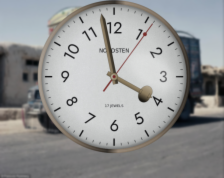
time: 3:58:06
